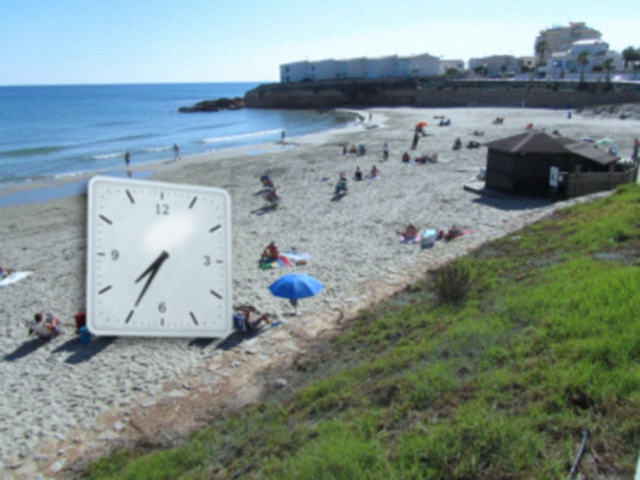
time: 7:35
